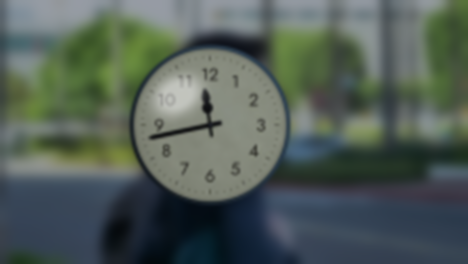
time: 11:43
